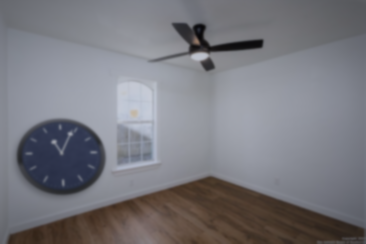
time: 11:04
